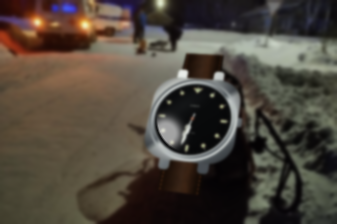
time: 6:32
